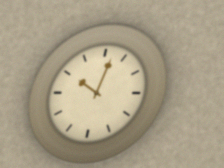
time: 10:02
